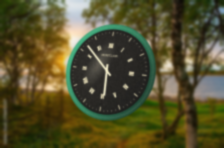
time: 5:52
